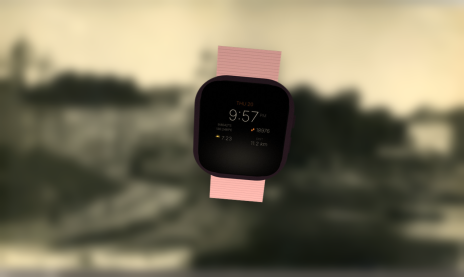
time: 9:57
